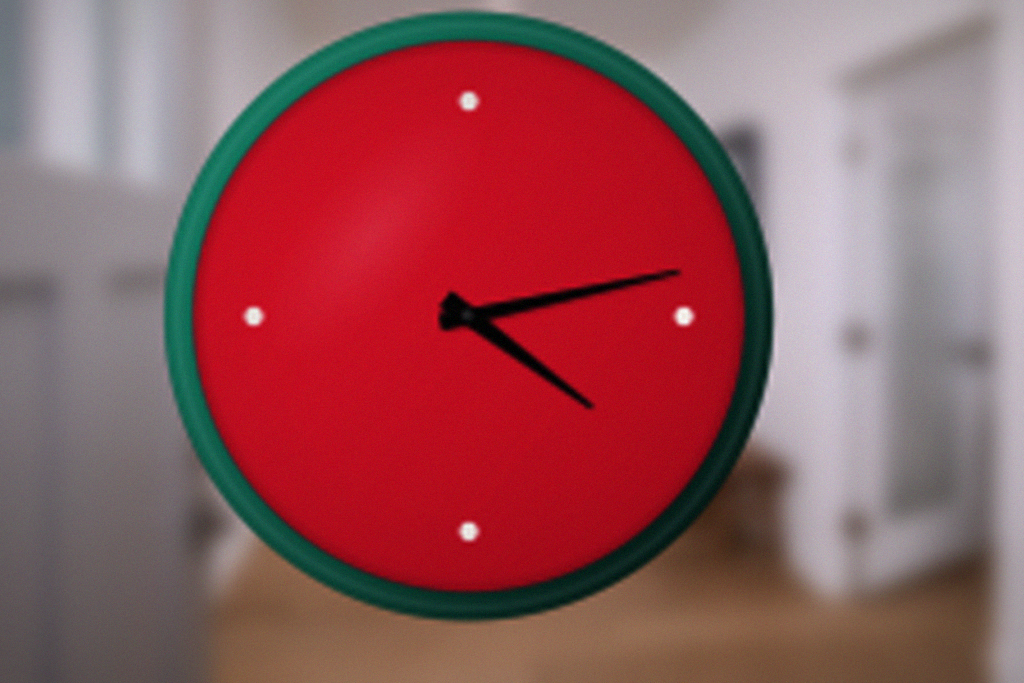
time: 4:13
